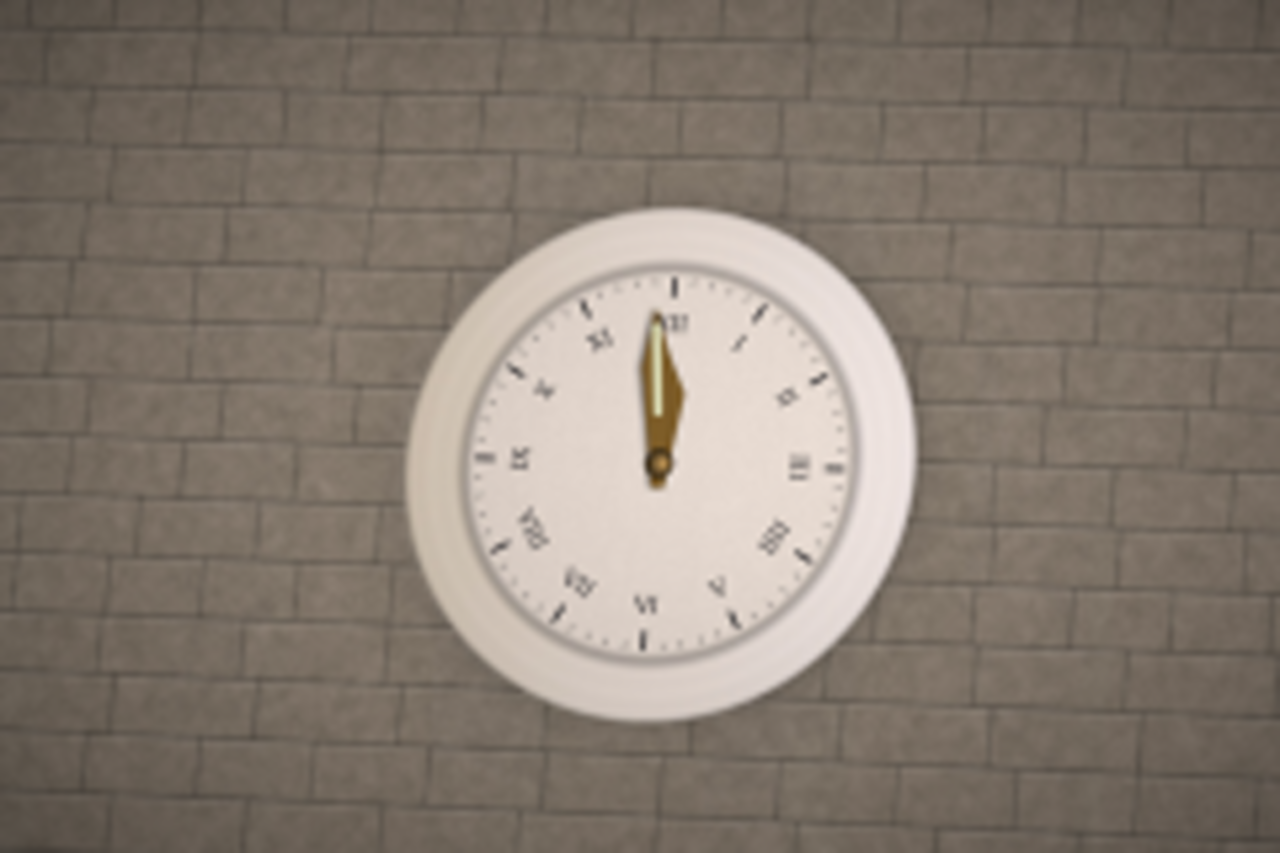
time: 11:59
